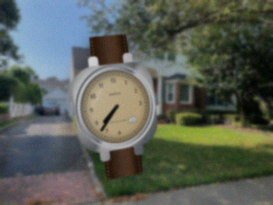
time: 7:37
